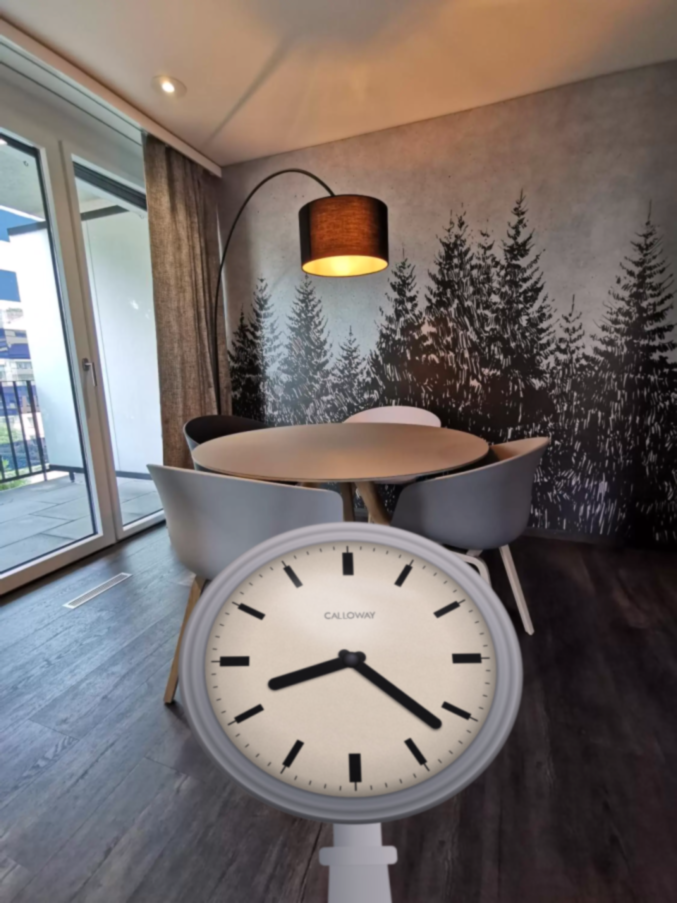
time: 8:22
